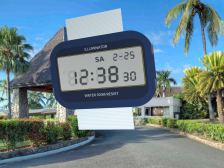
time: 12:38:30
